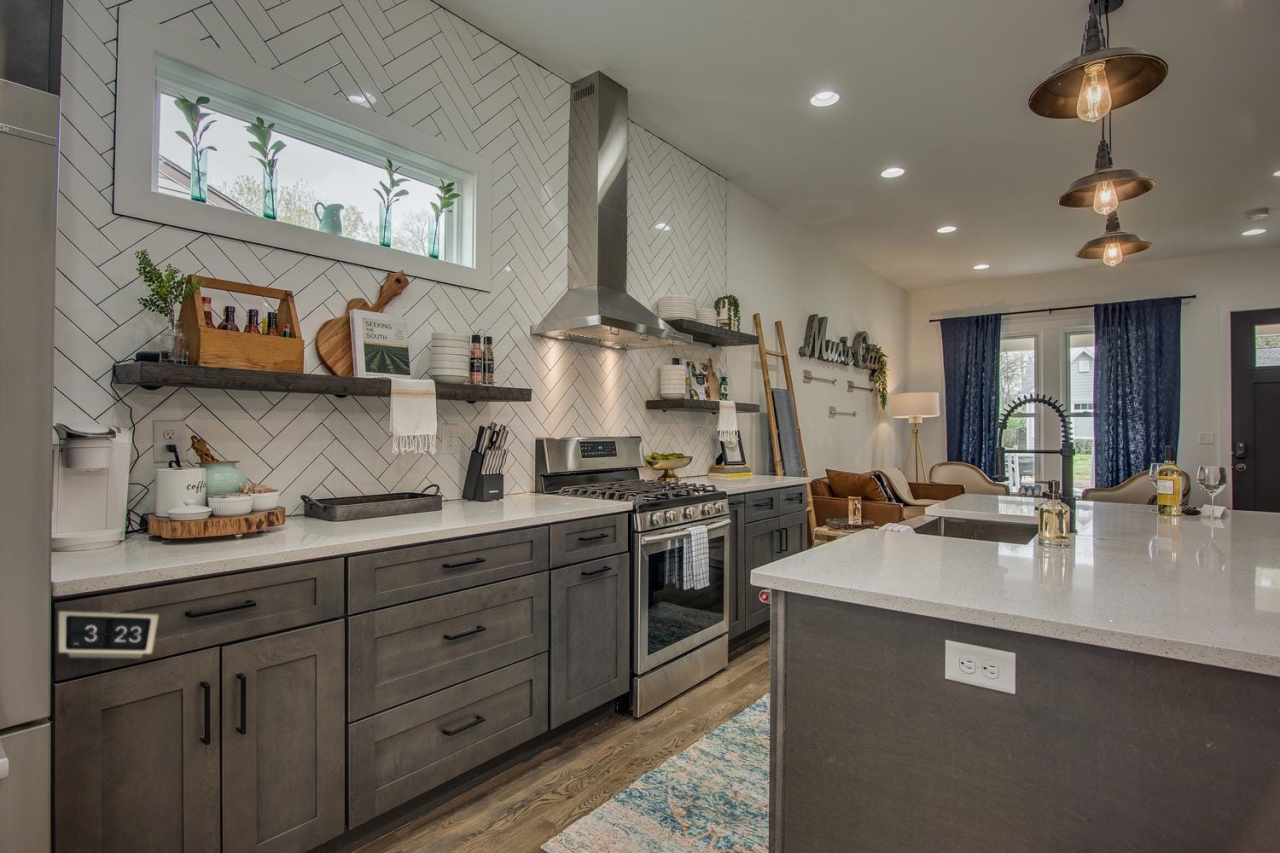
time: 3:23
